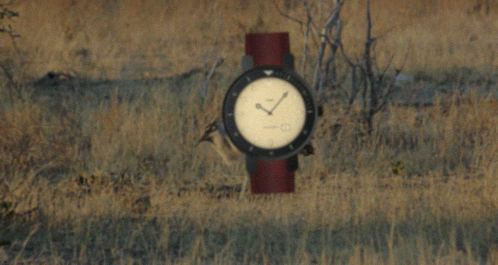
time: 10:07
